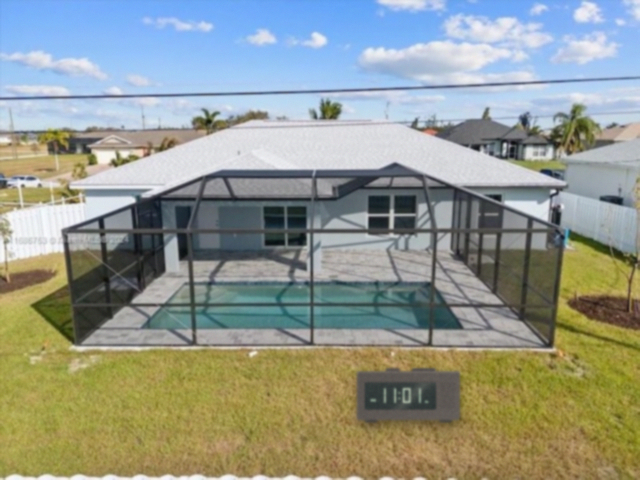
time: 11:01
